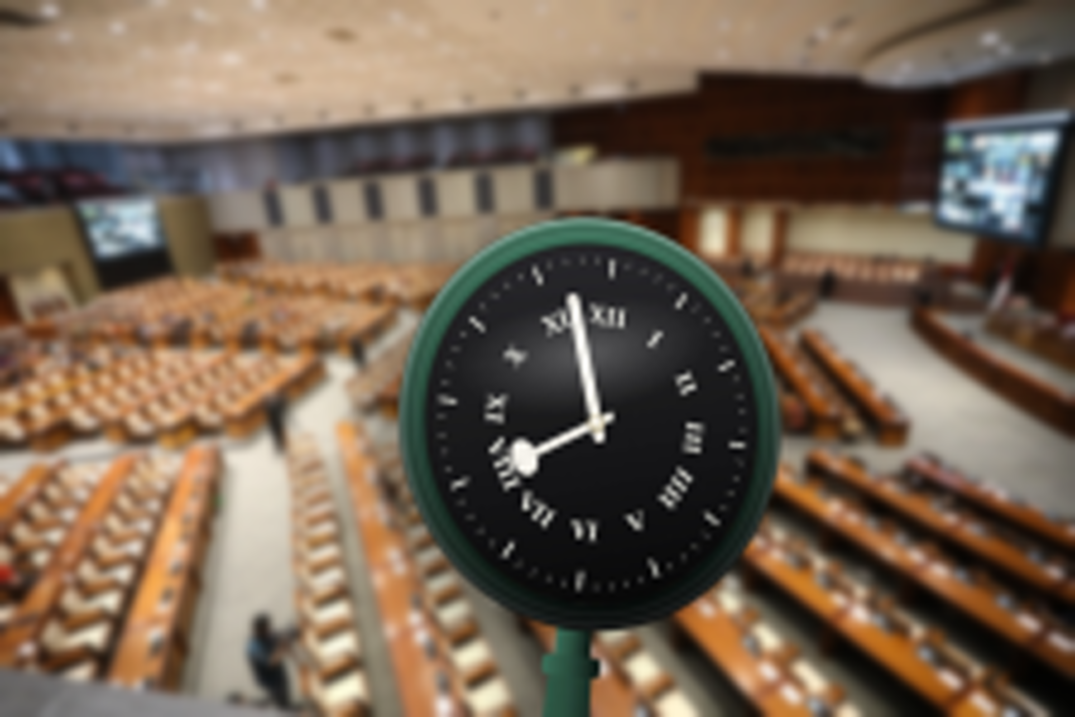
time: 7:57
